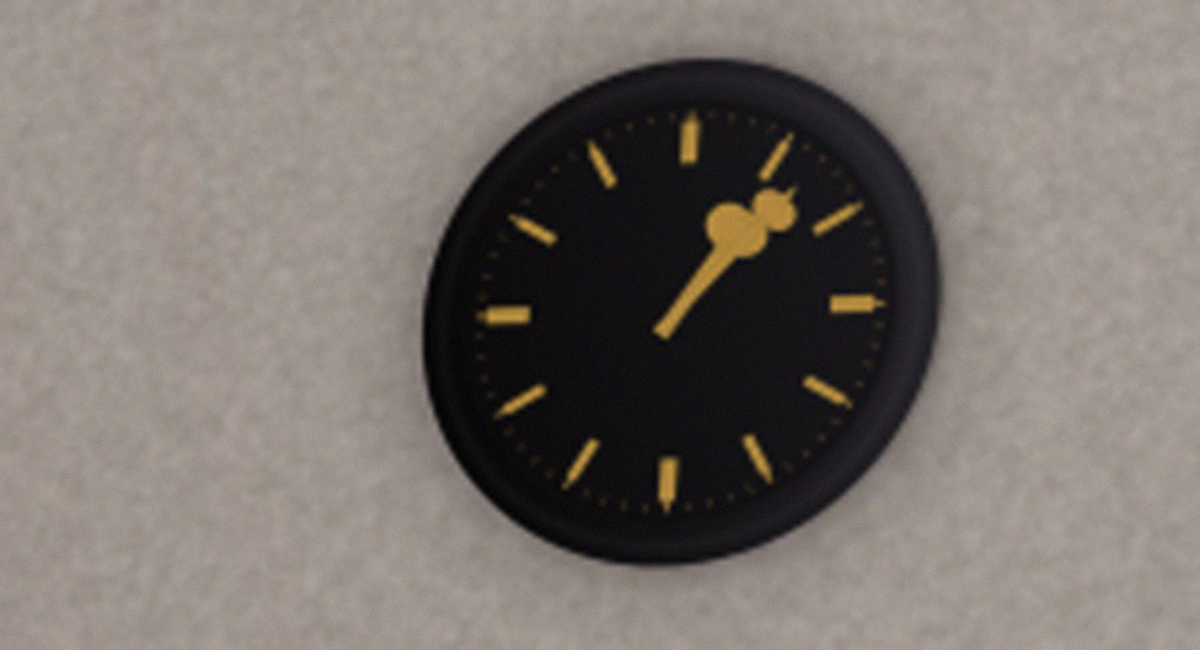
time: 1:07
